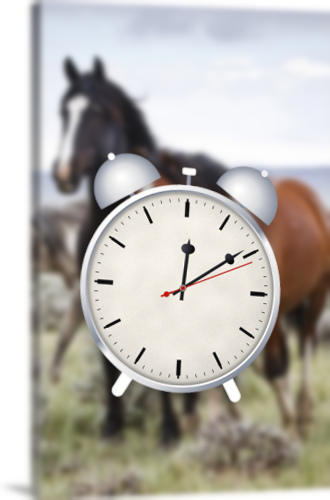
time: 12:09:11
